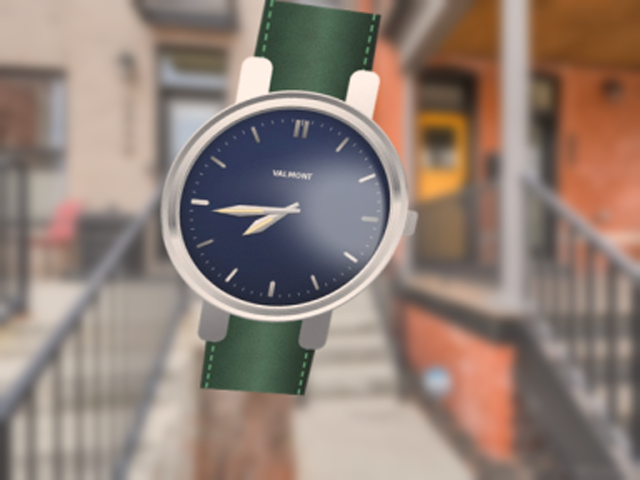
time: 7:44
